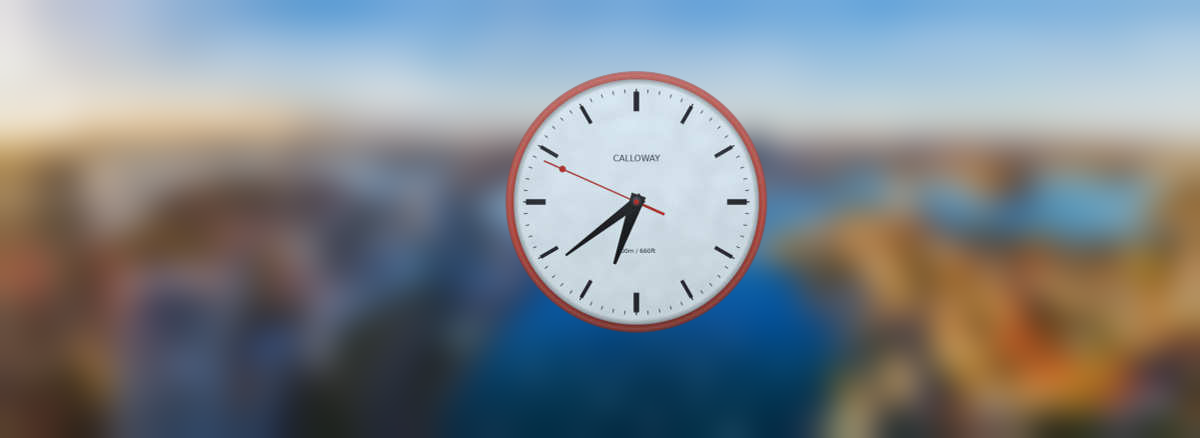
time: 6:38:49
